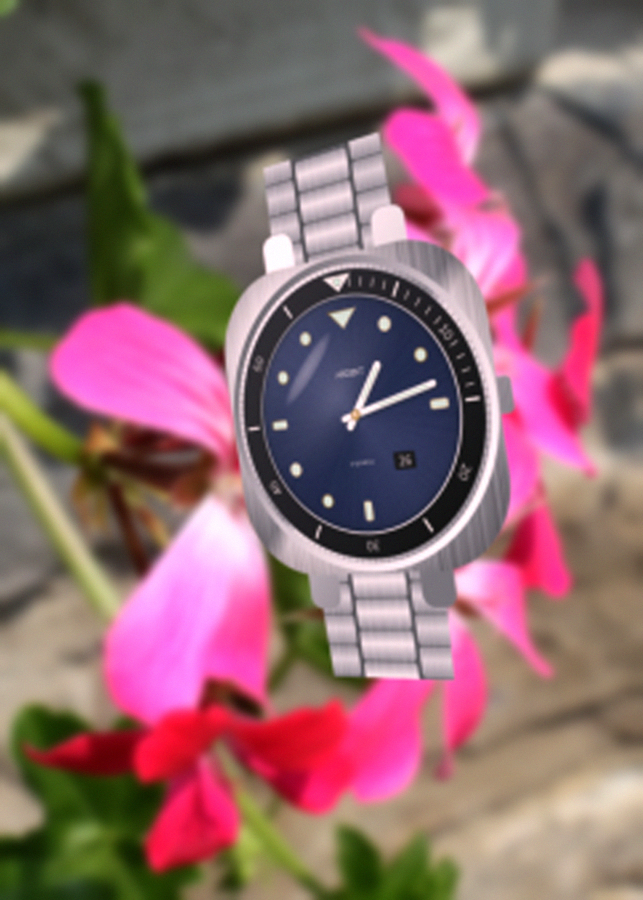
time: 1:13
